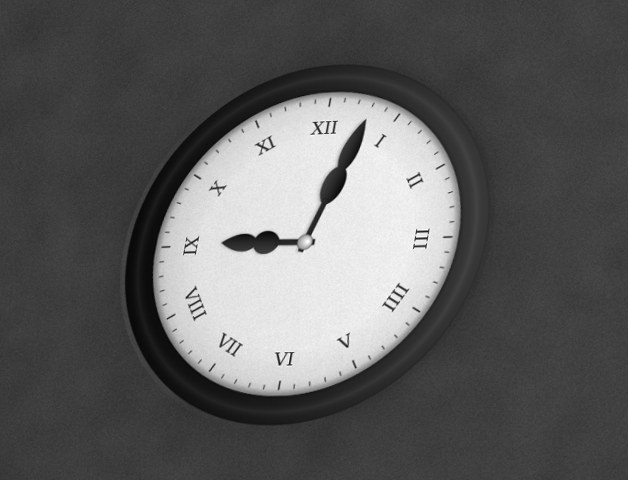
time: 9:03
